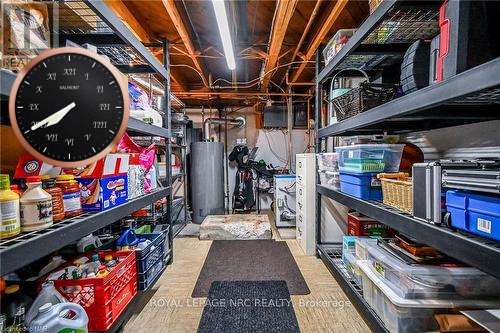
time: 7:40
